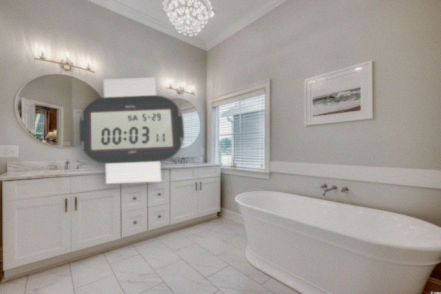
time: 0:03:11
